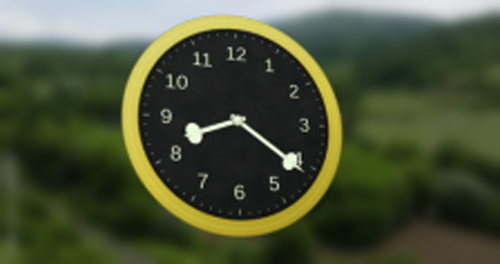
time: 8:21
